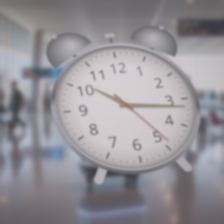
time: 10:16:24
